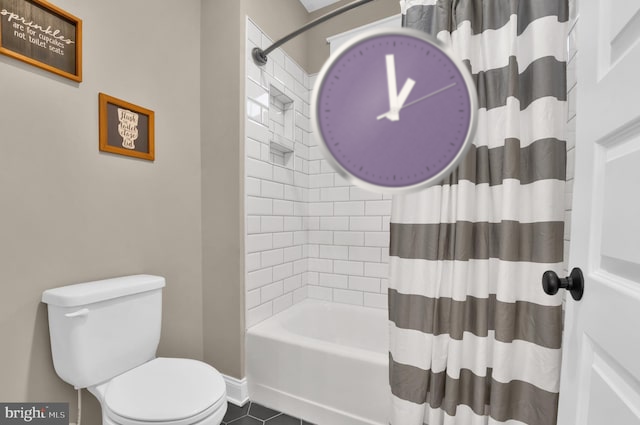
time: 12:59:11
